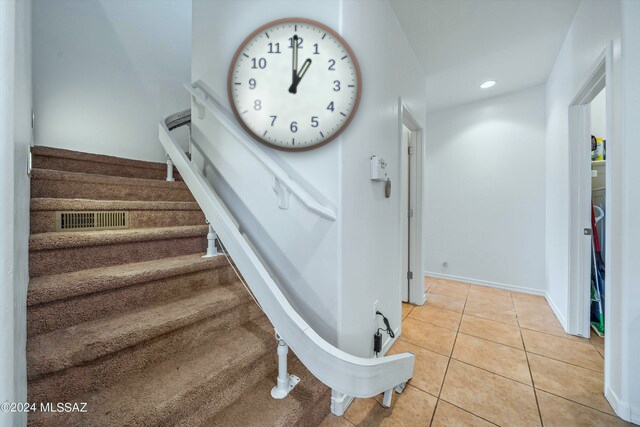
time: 1:00
